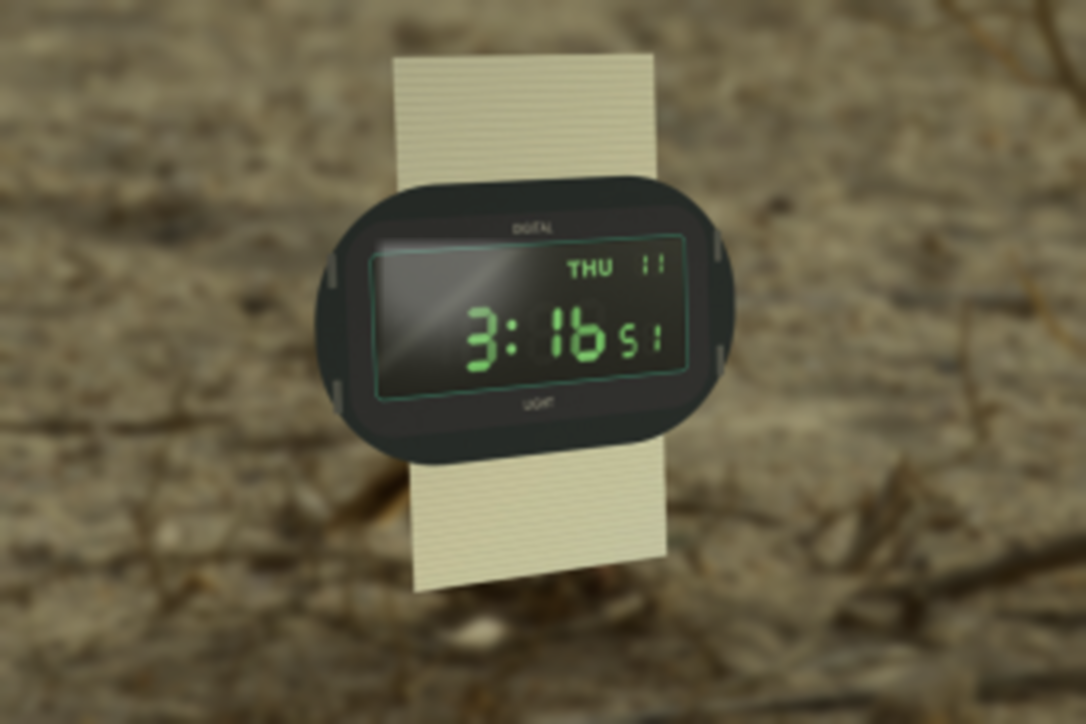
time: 3:16:51
